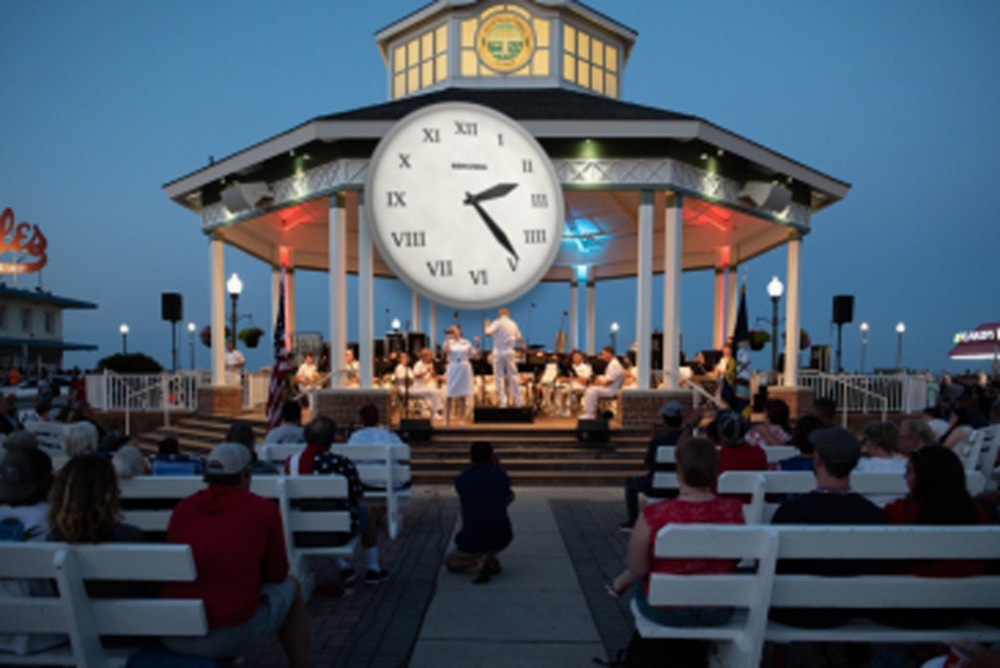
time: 2:24
